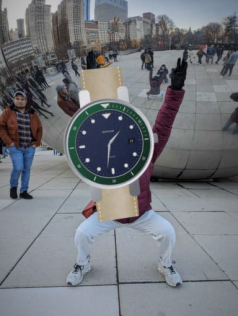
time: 1:32
